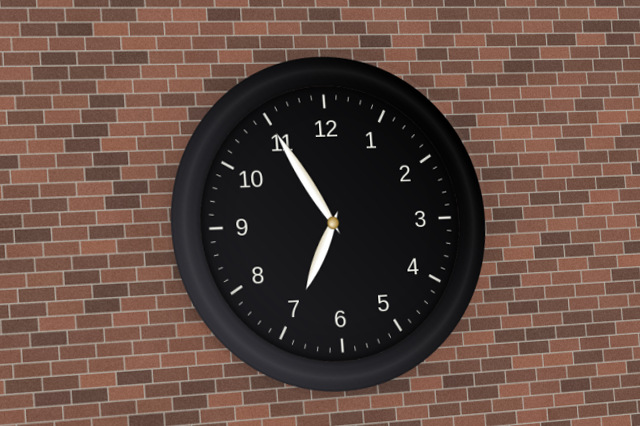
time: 6:55
